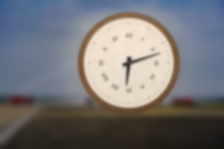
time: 6:12
